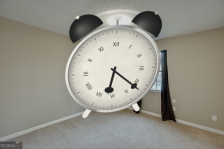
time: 6:22
